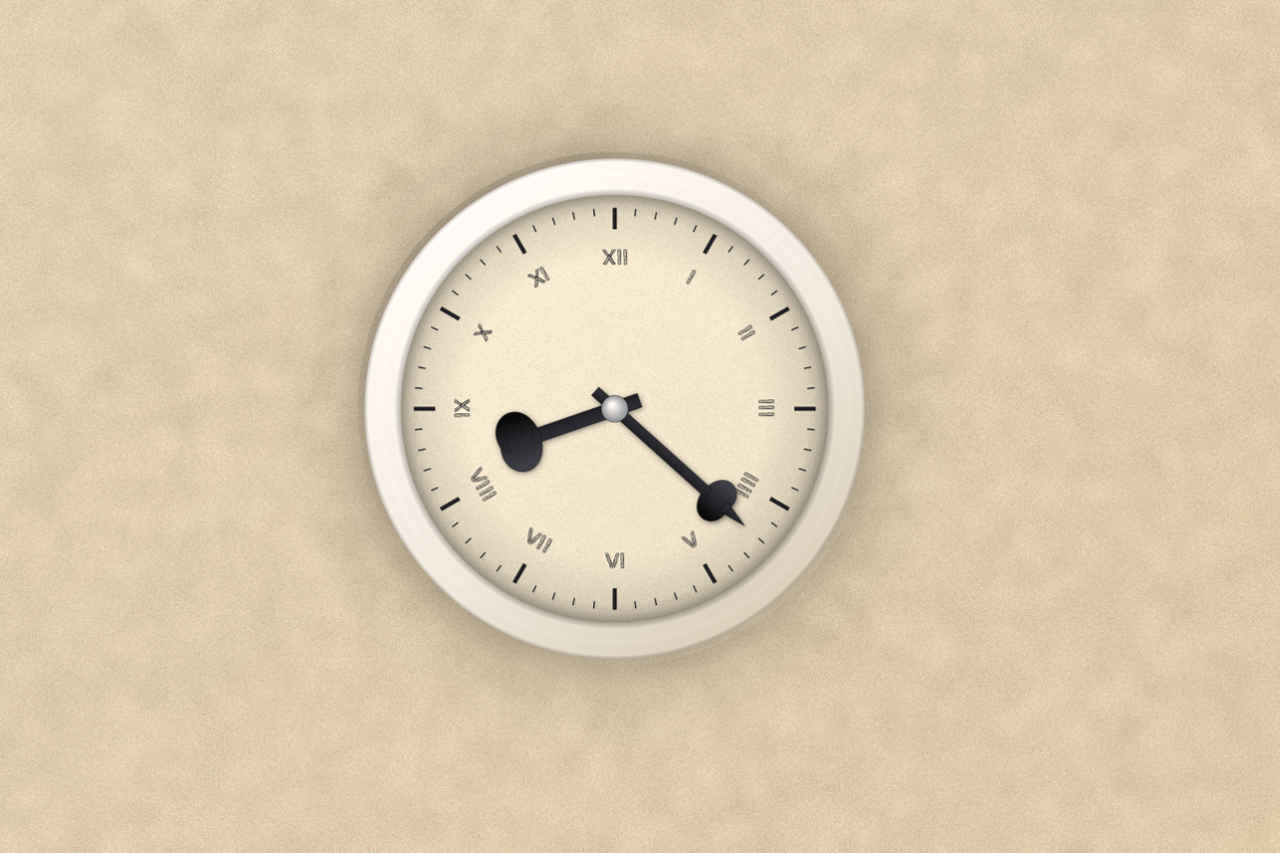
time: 8:22
